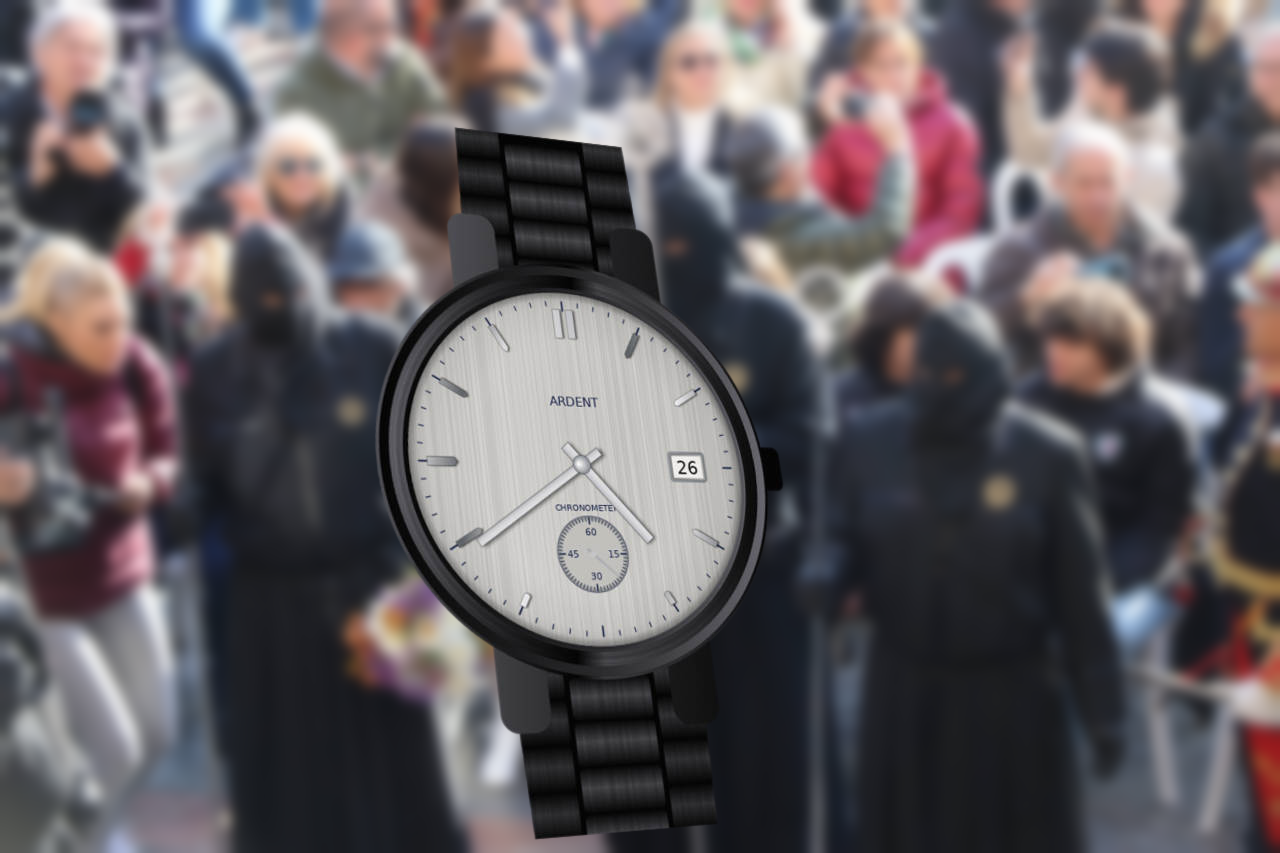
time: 4:39:22
